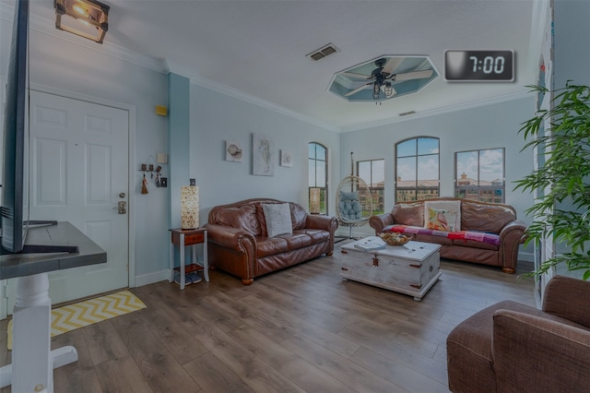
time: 7:00
